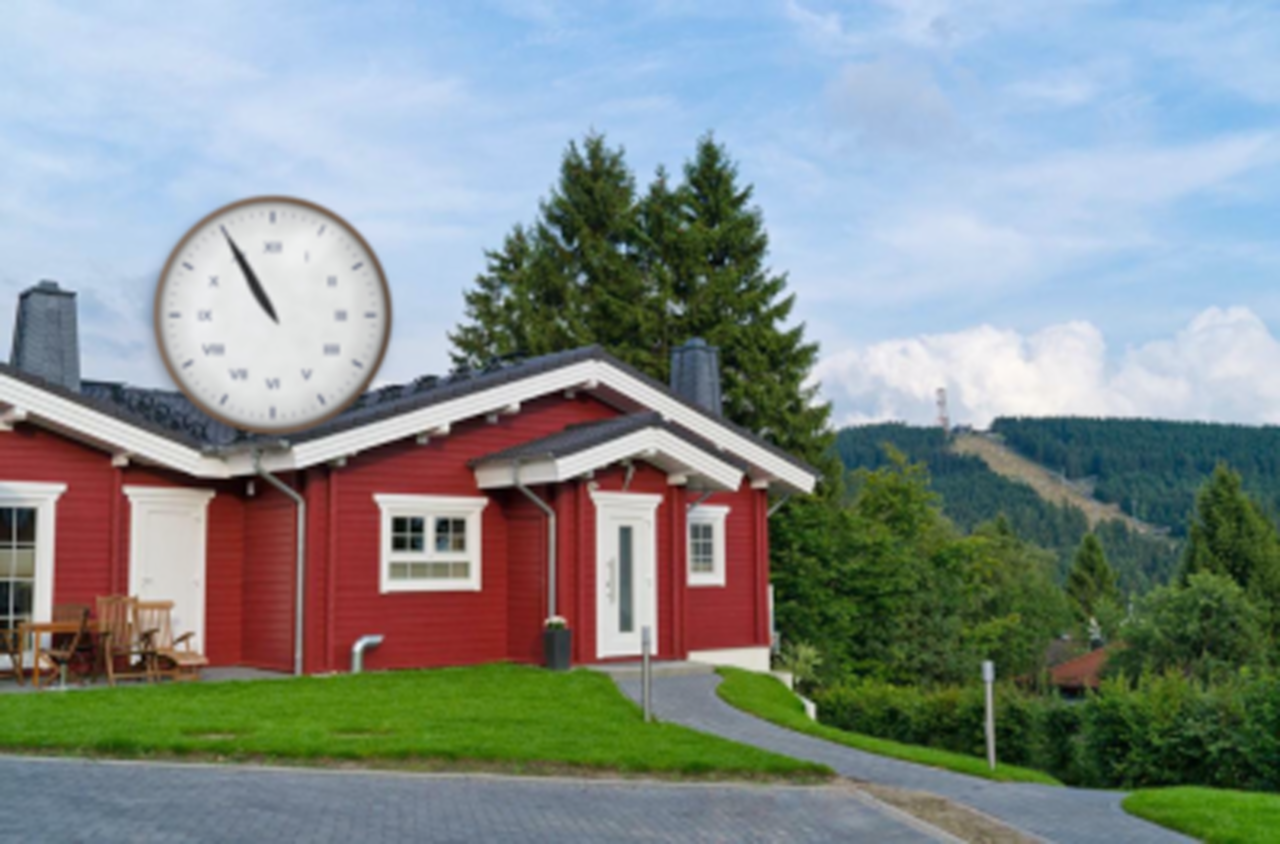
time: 10:55
